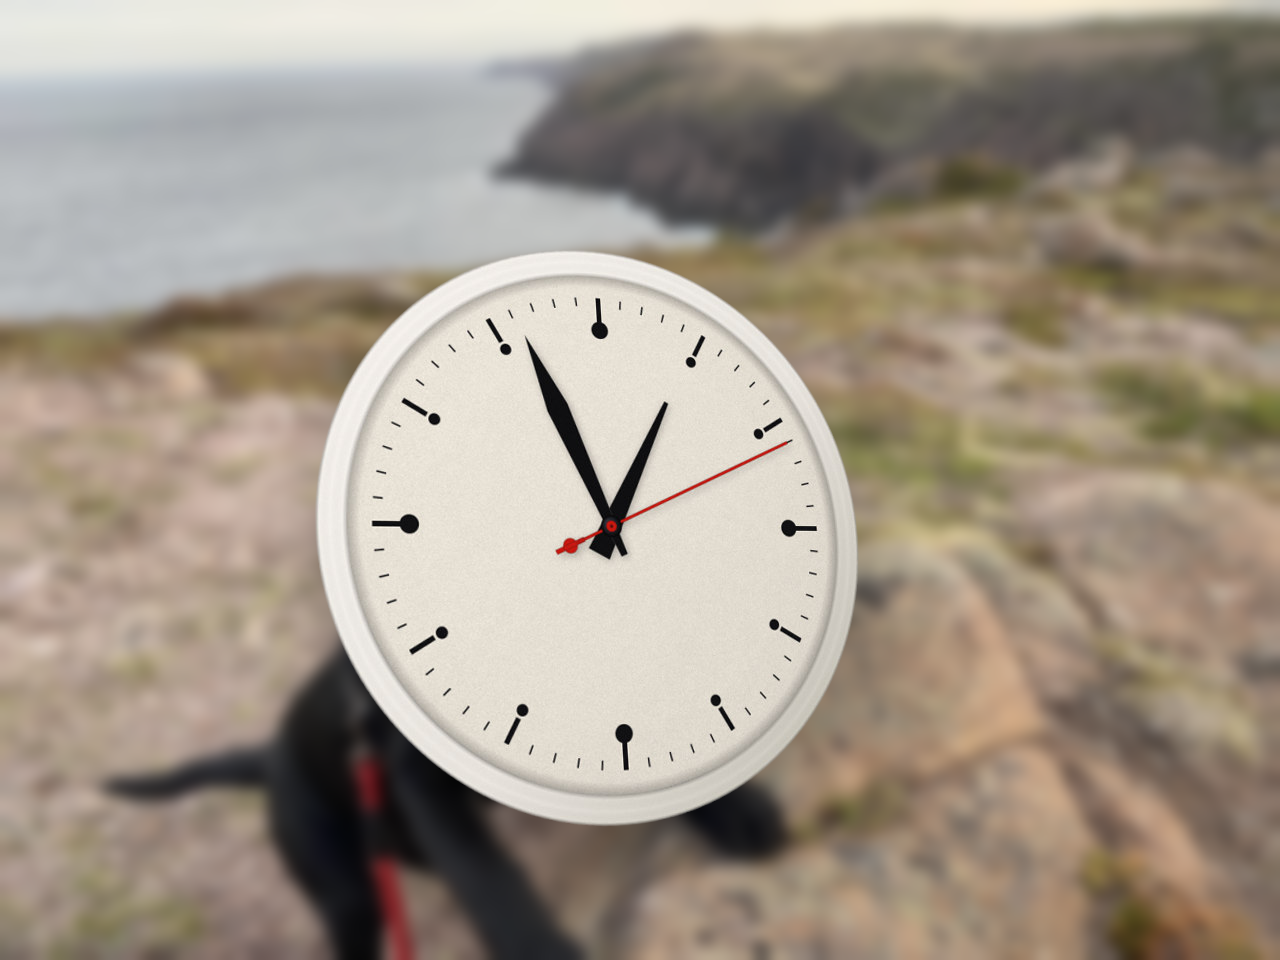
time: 12:56:11
